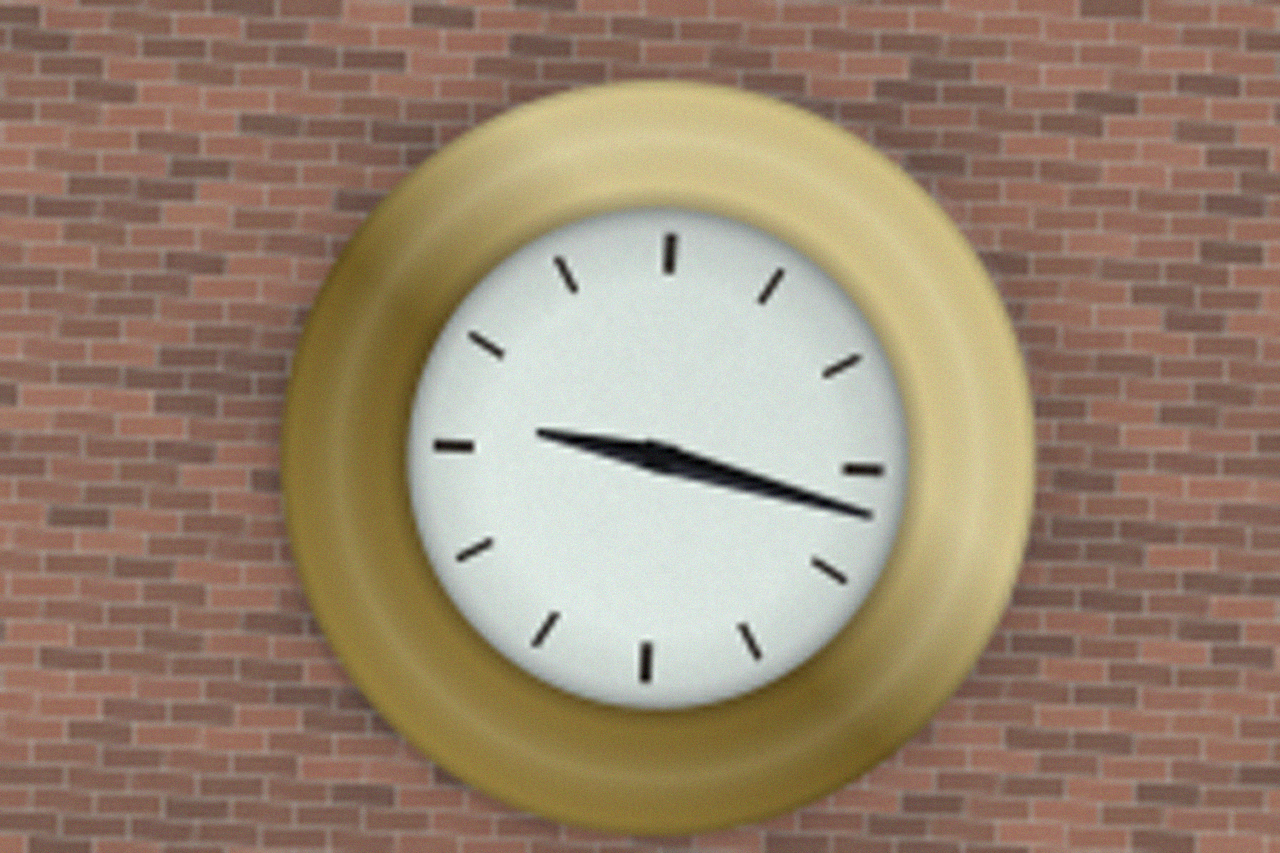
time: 9:17
